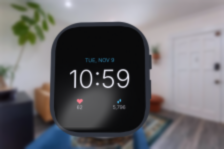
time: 10:59
